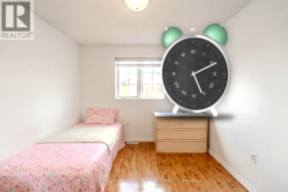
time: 5:11
